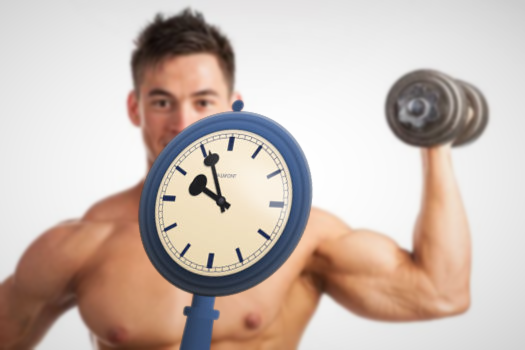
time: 9:56
